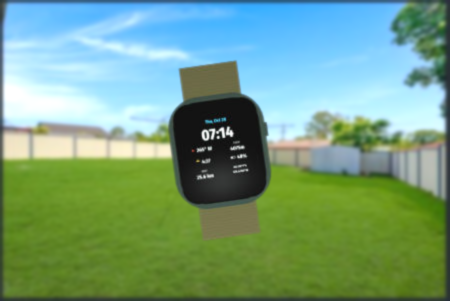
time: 7:14
